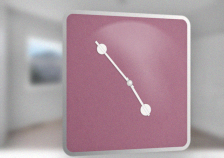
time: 4:53
